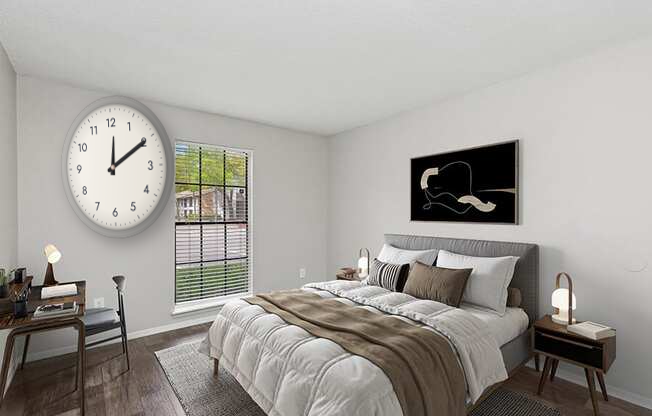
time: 12:10
